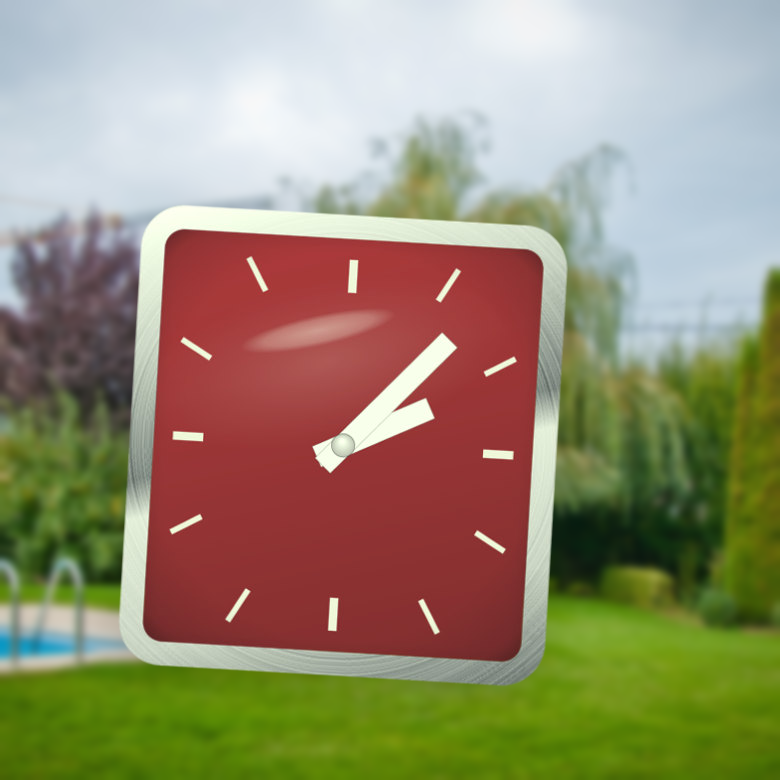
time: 2:07
